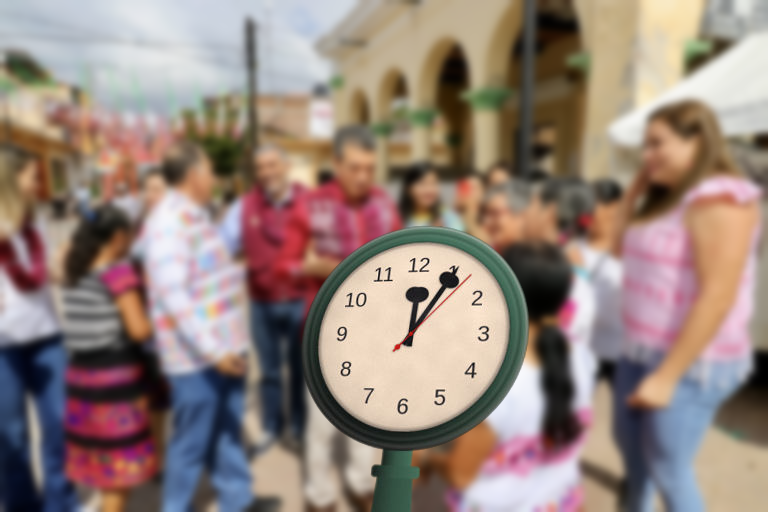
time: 12:05:07
